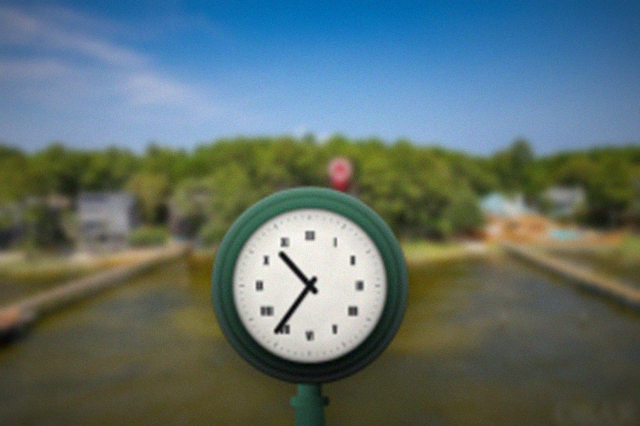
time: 10:36
